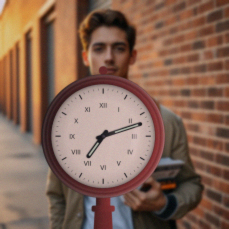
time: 7:12
